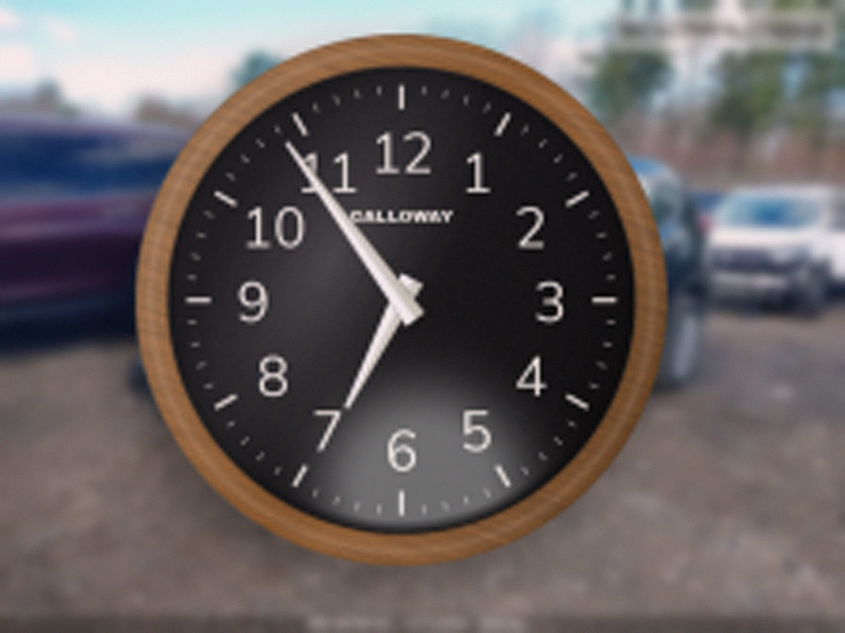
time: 6:54
